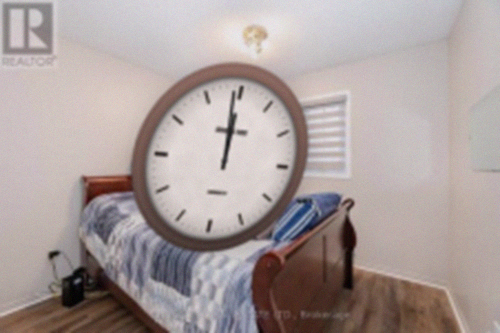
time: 11:59
